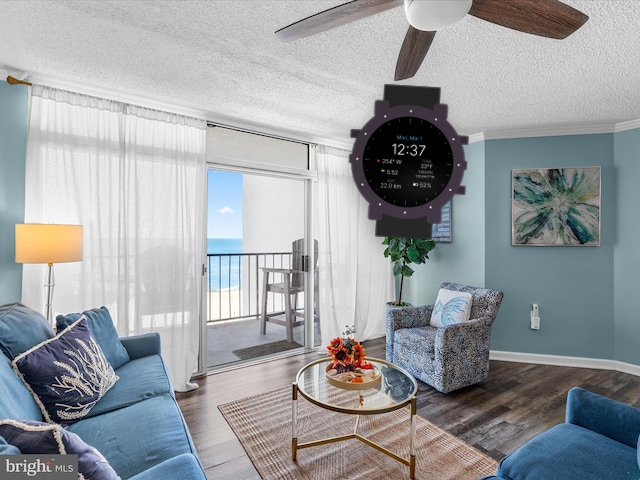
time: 12:37
